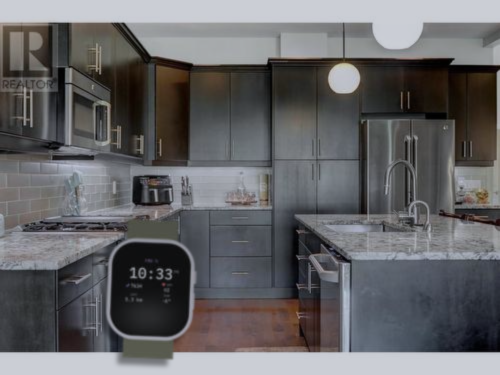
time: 10:33
